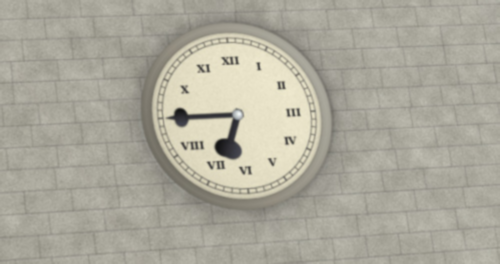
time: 6:45
